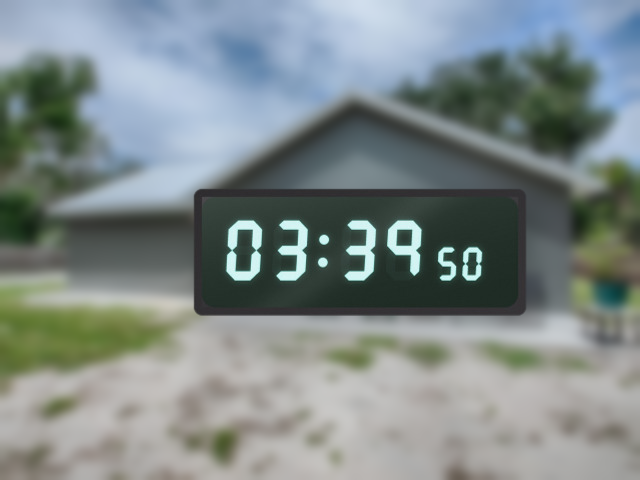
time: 3:39:50
